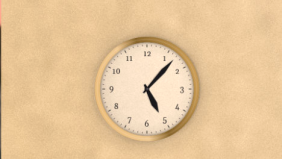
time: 5:07
